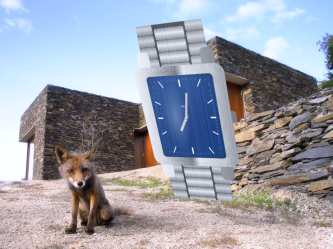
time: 7:02
